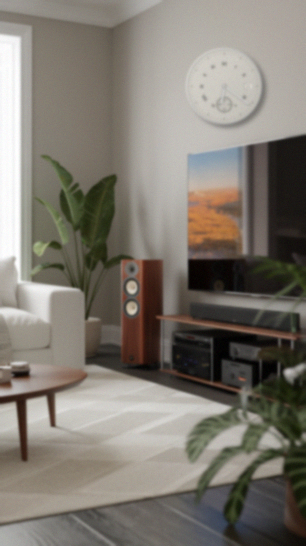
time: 6:21
